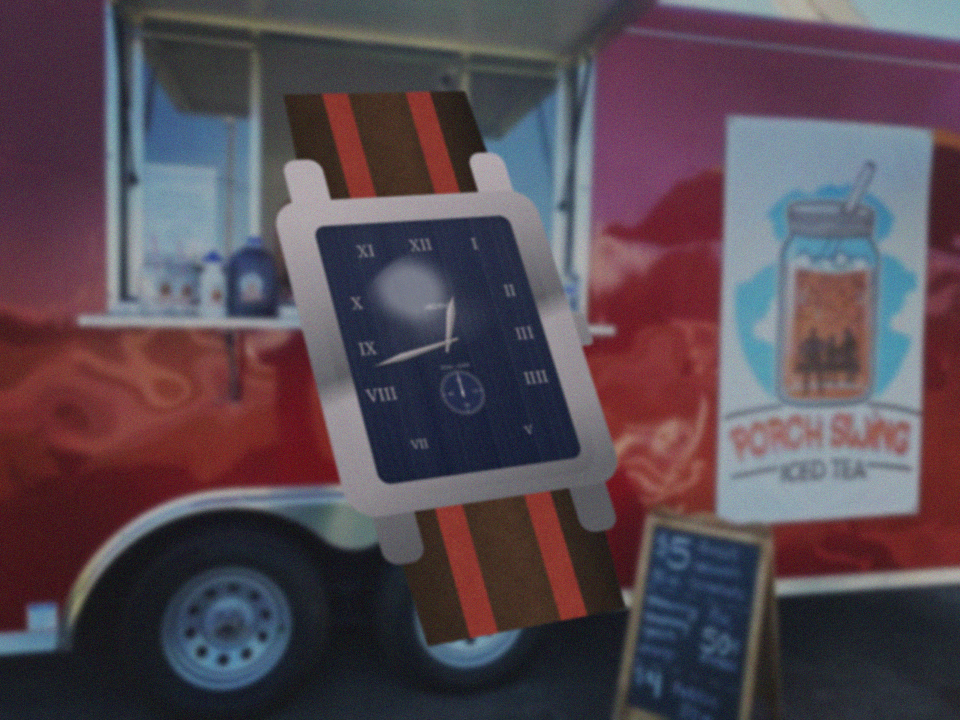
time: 12:43
